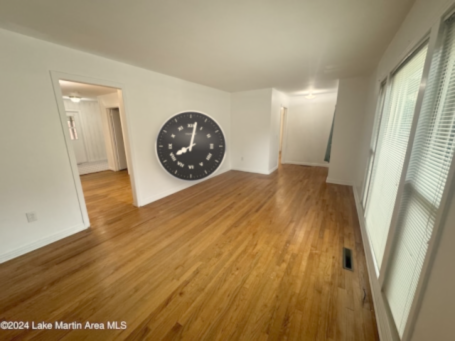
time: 8:02
